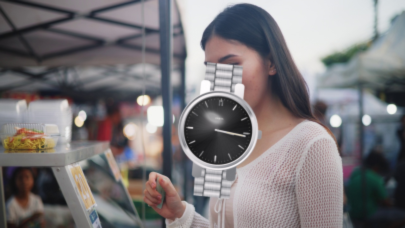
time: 3:16
